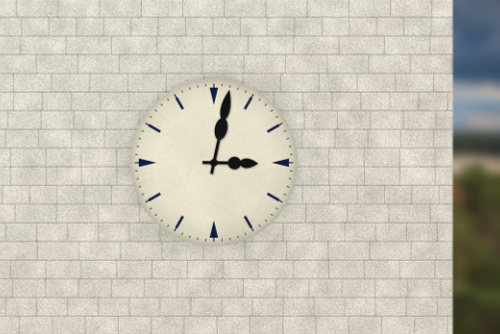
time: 3:02
